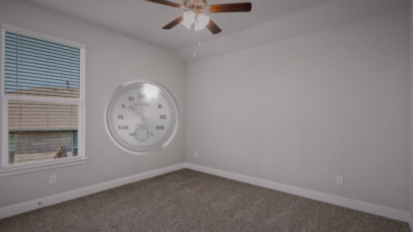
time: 9:58
